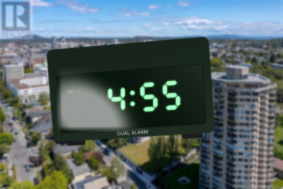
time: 4:55
